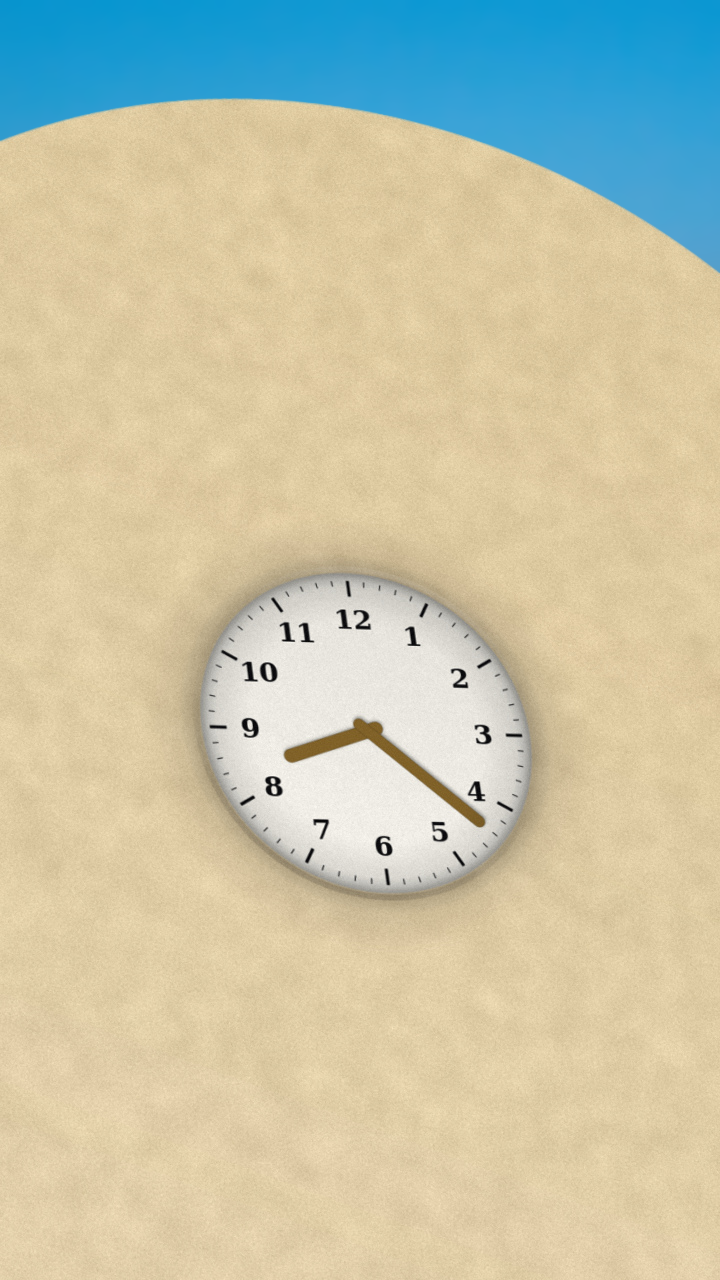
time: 8:22
